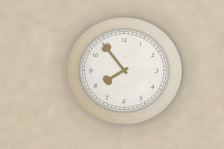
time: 7:54
